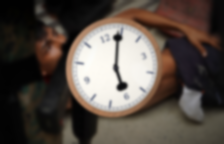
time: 6:04
